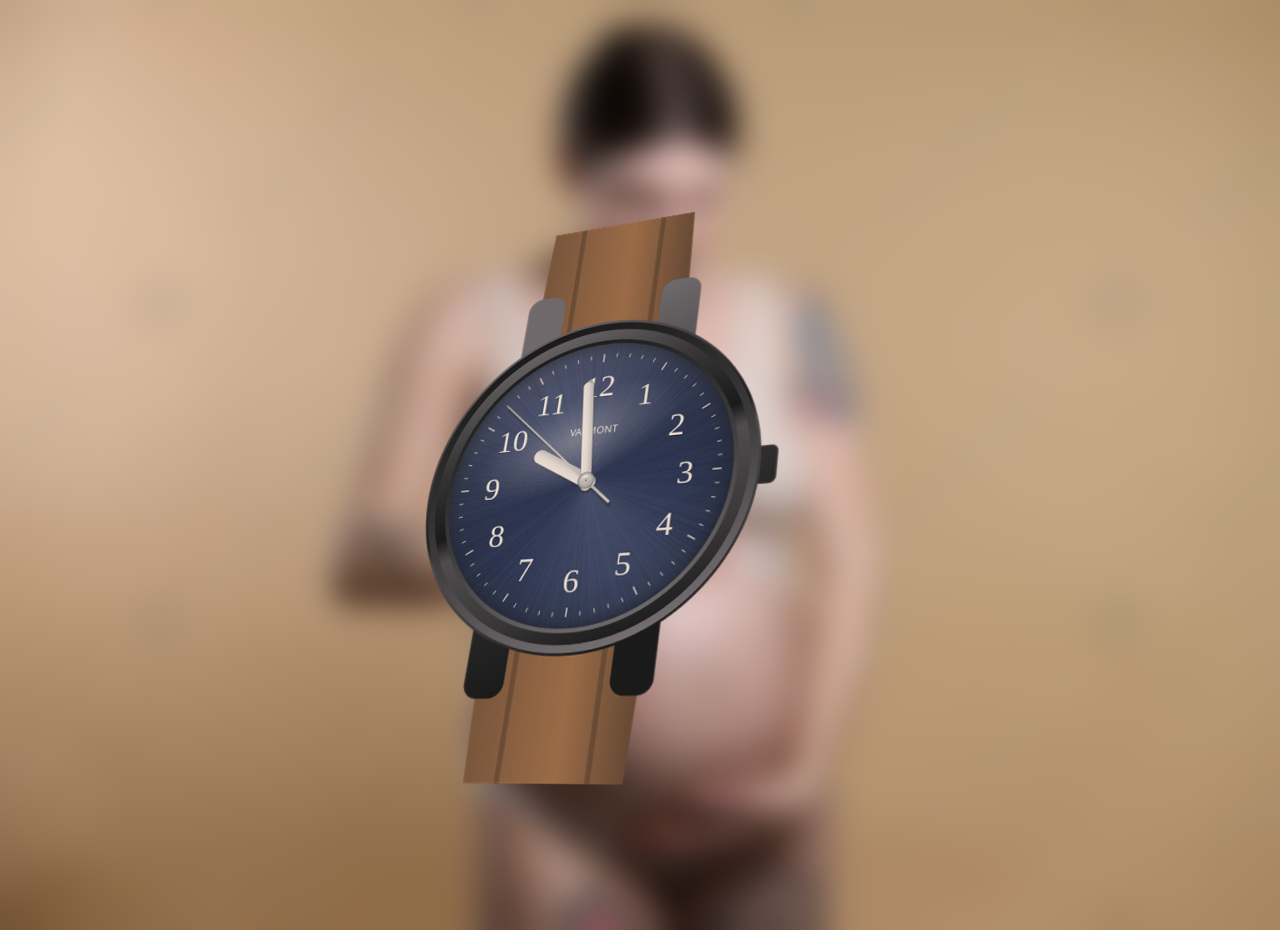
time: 9:58:52
